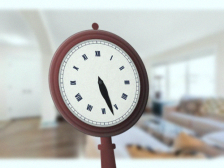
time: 5:27
